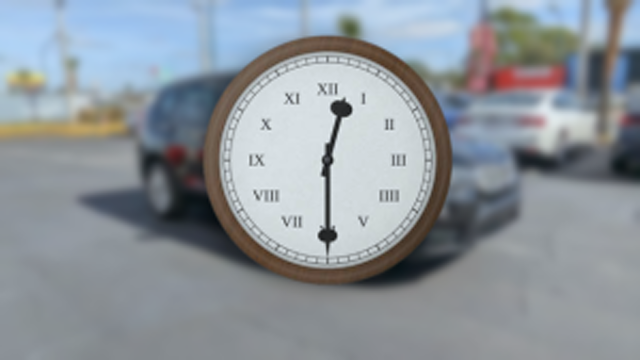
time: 12:30
